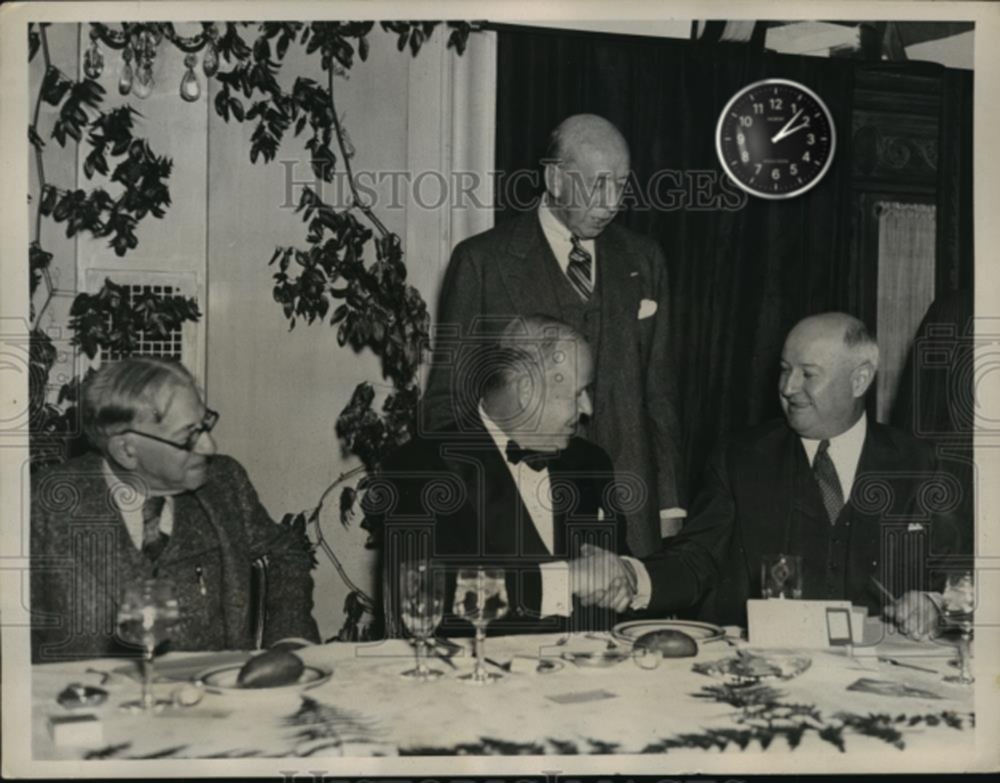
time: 2:07
